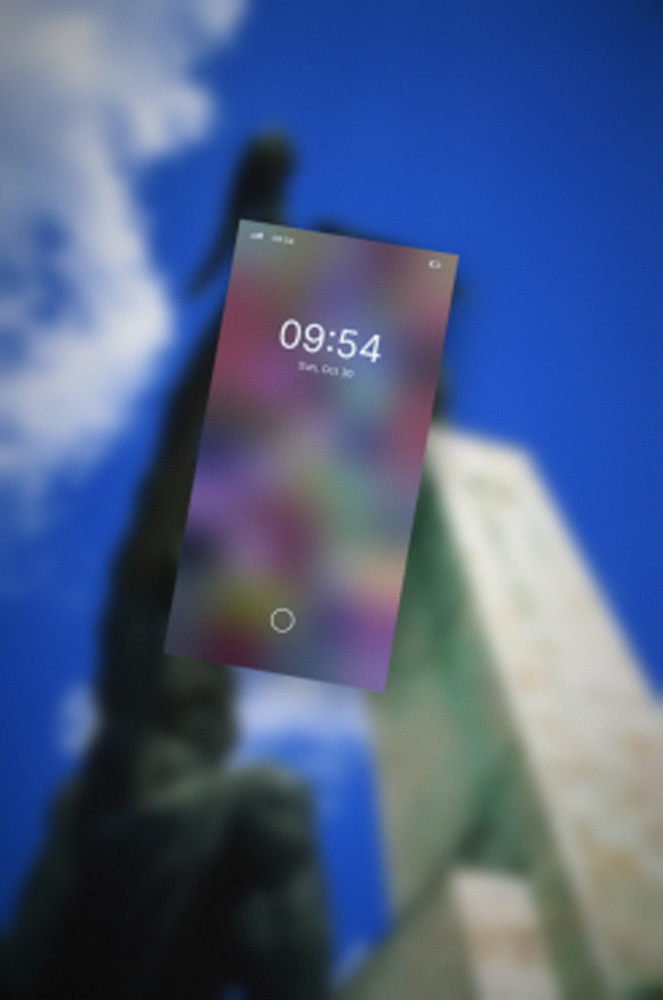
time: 9:54
